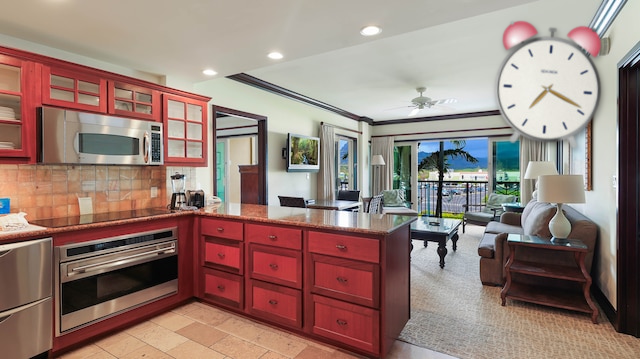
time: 7:19
